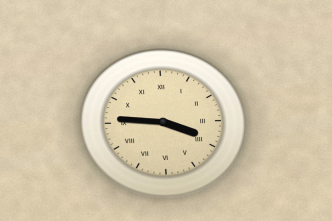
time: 3:46
